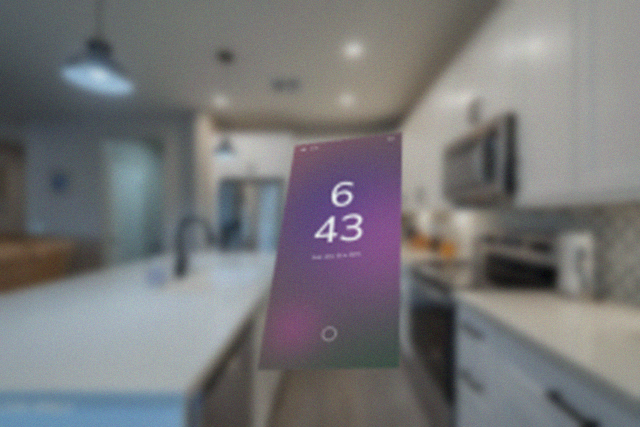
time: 6:43
